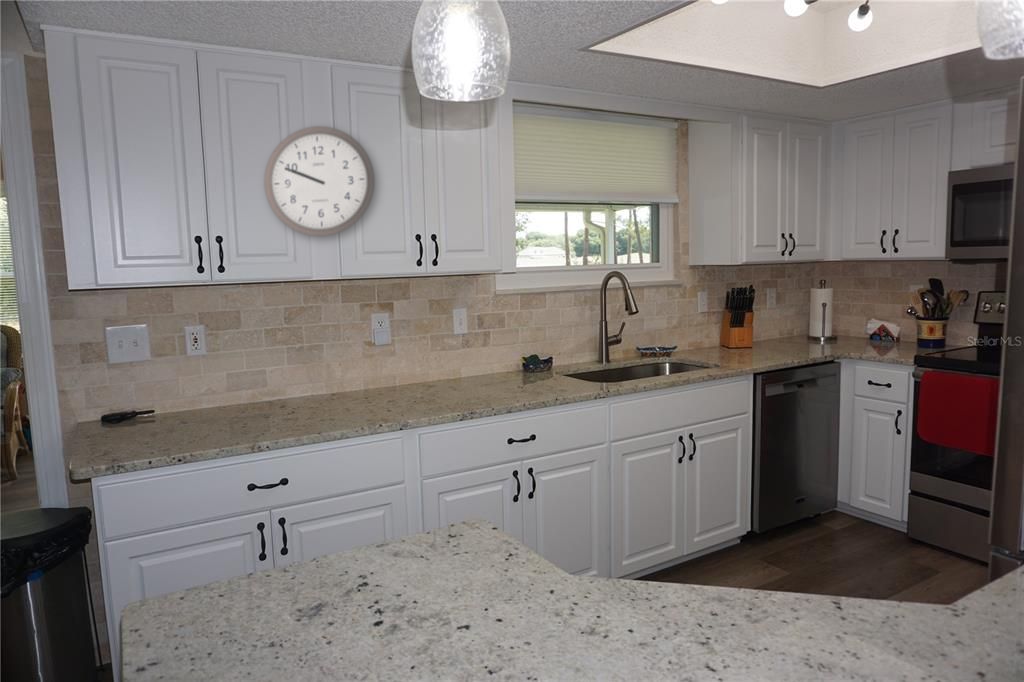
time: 9:49
